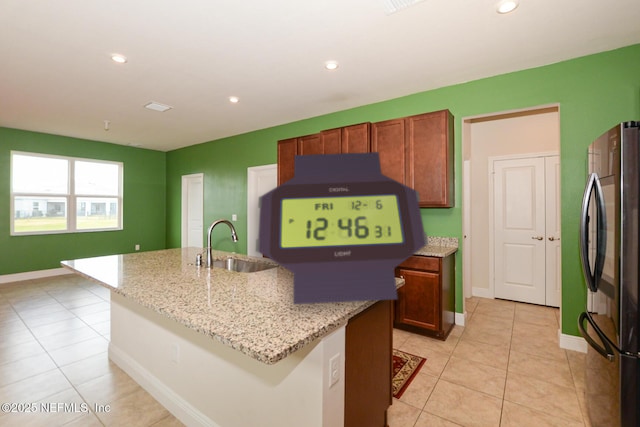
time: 12:46:31
